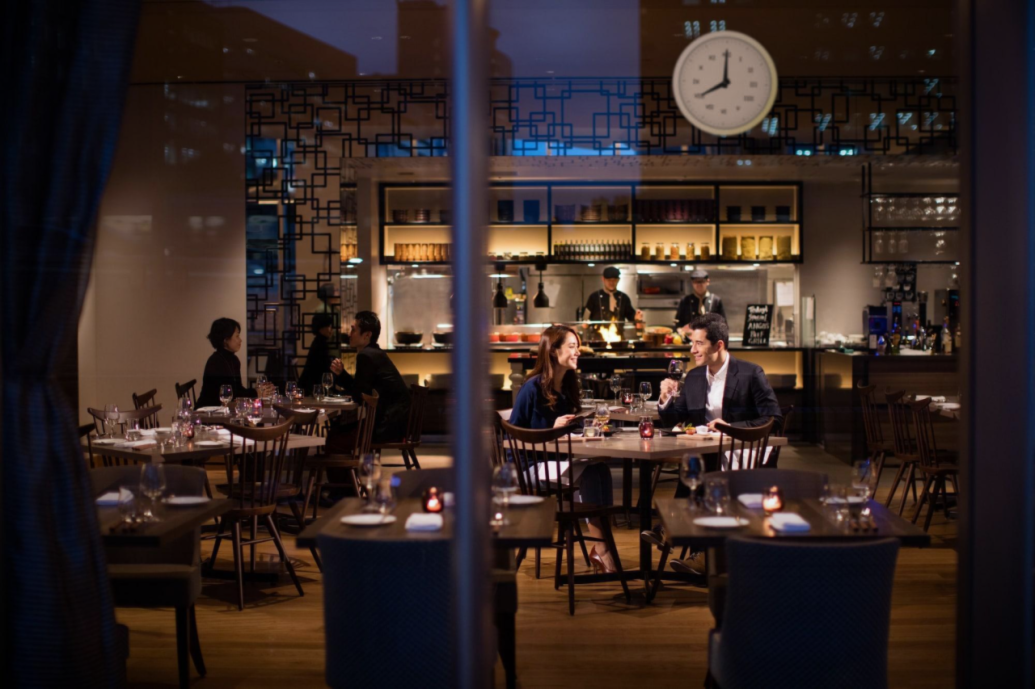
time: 8:00
